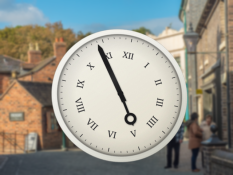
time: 4:54
